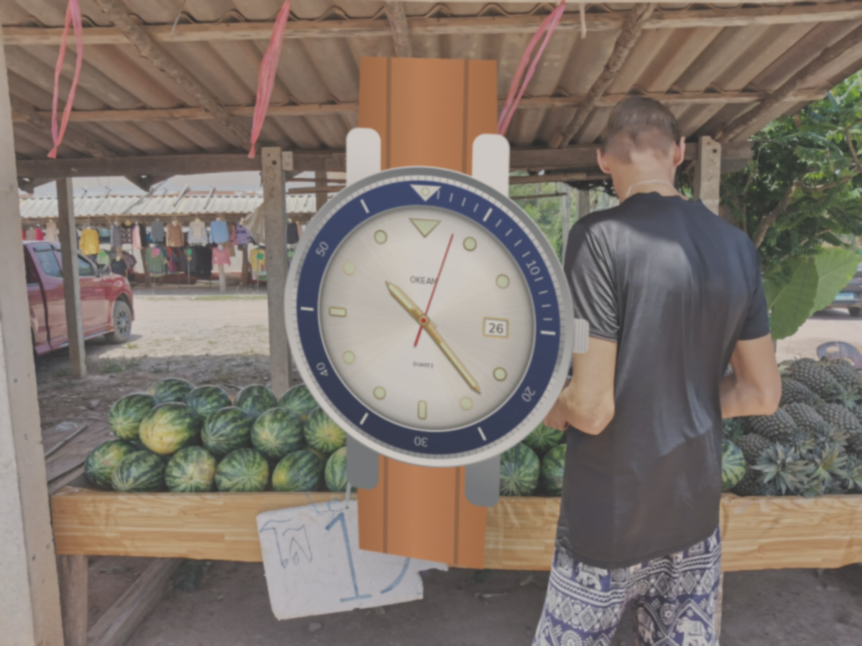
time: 10:23:03
